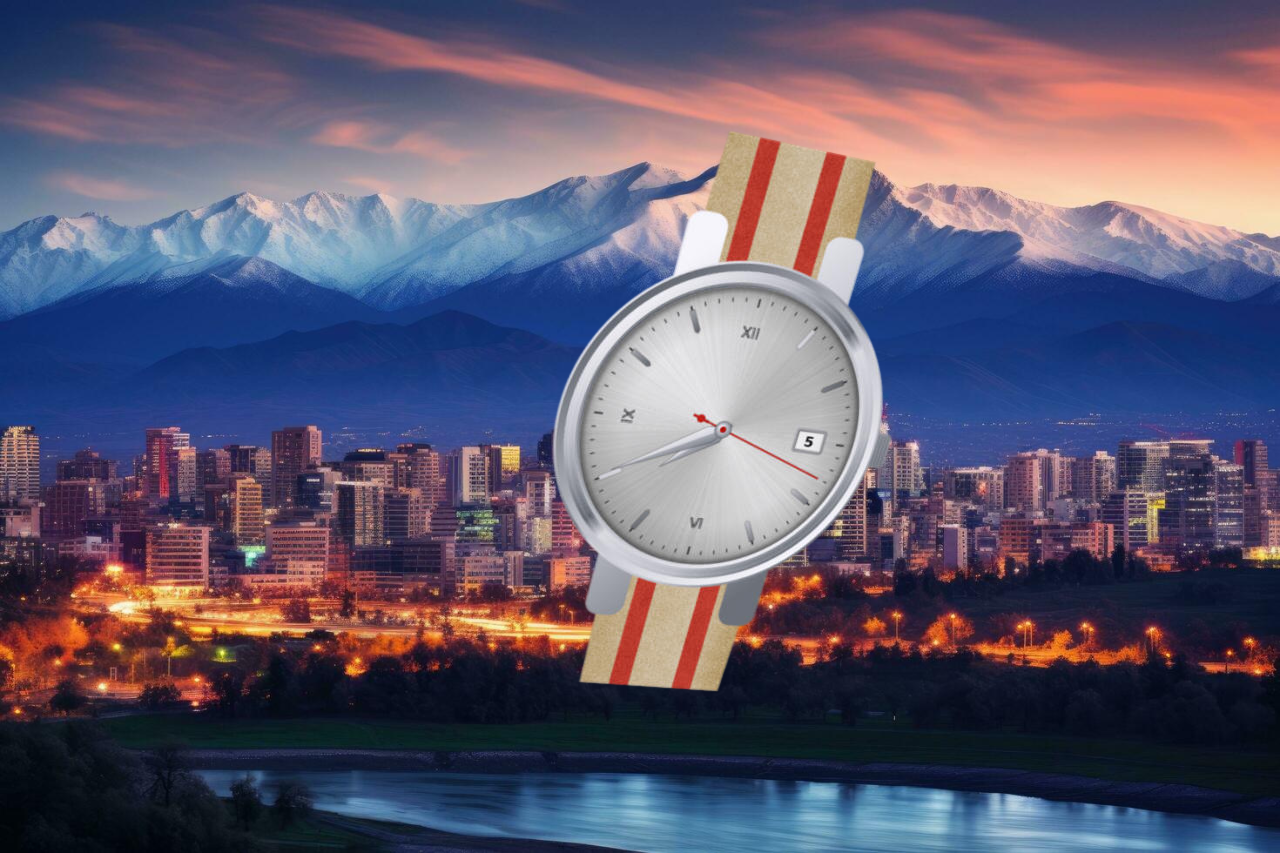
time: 7:40:18
